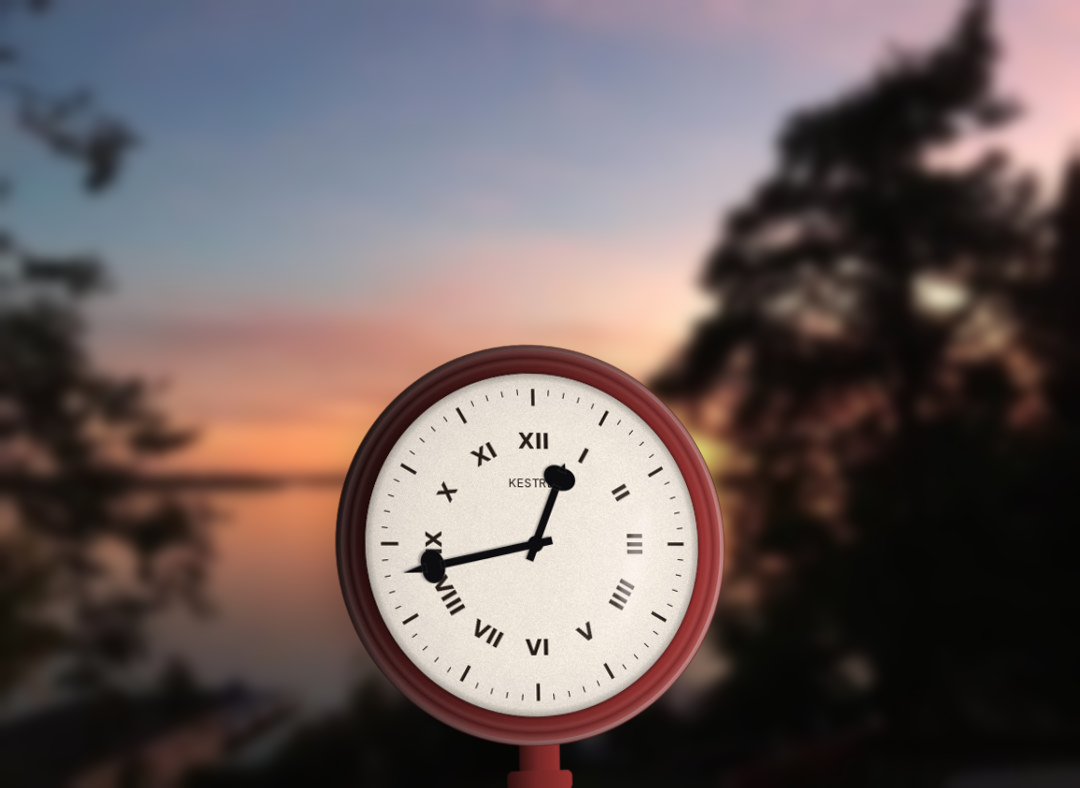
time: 12:43
